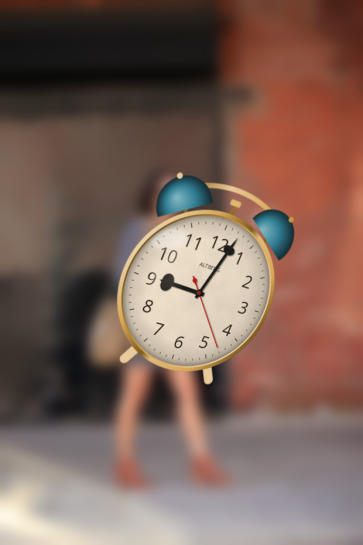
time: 9:02:23
